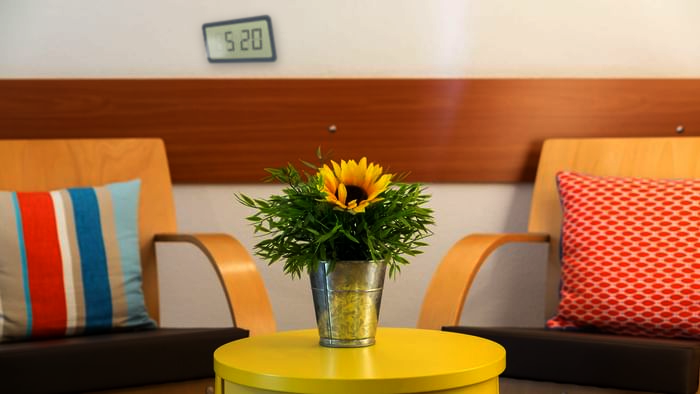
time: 5:20
